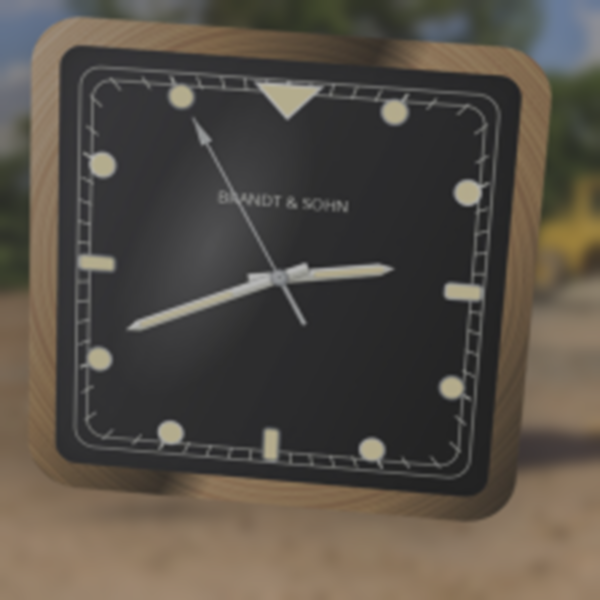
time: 2:40:55
